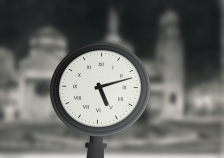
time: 5:12
